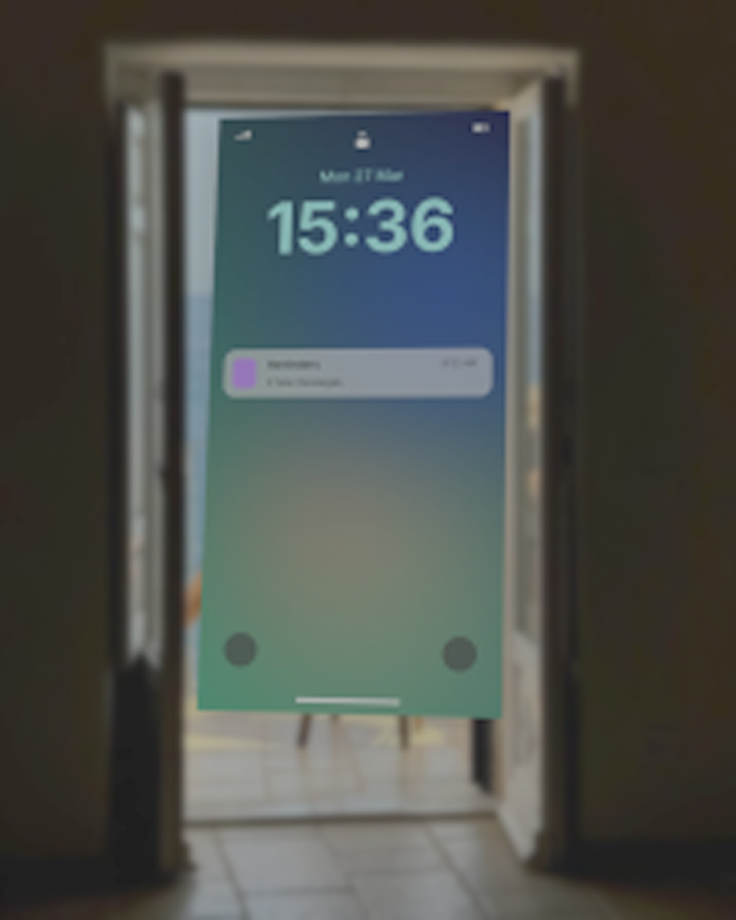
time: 15:36
